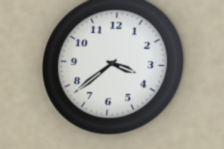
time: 3:38
